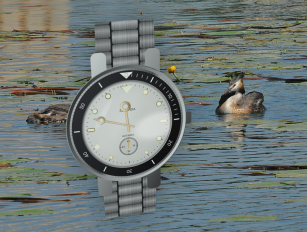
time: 11:48
